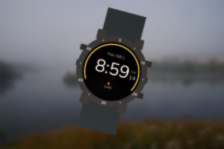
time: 8:59
